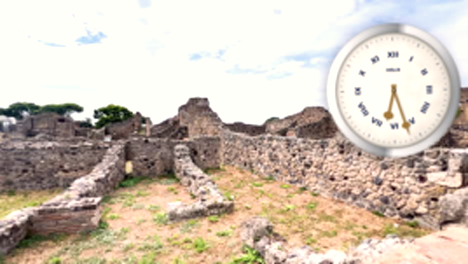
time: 6:27
